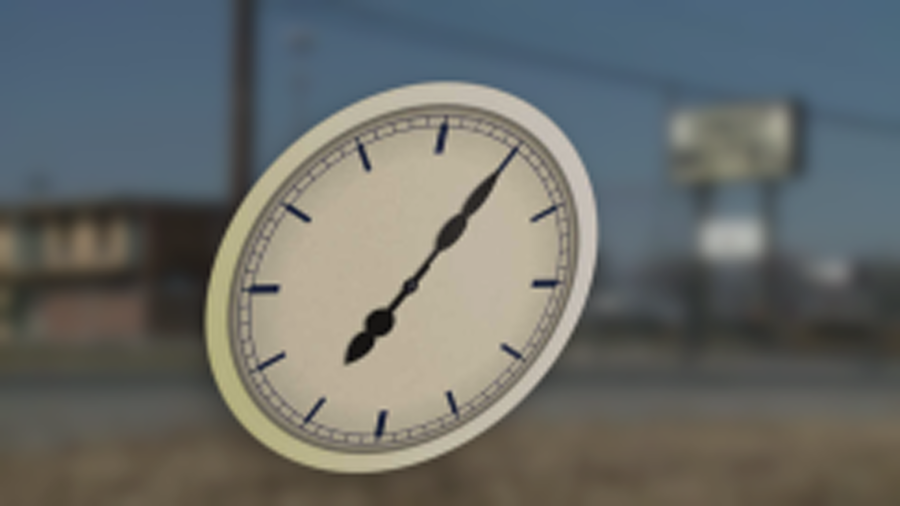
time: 7:05
